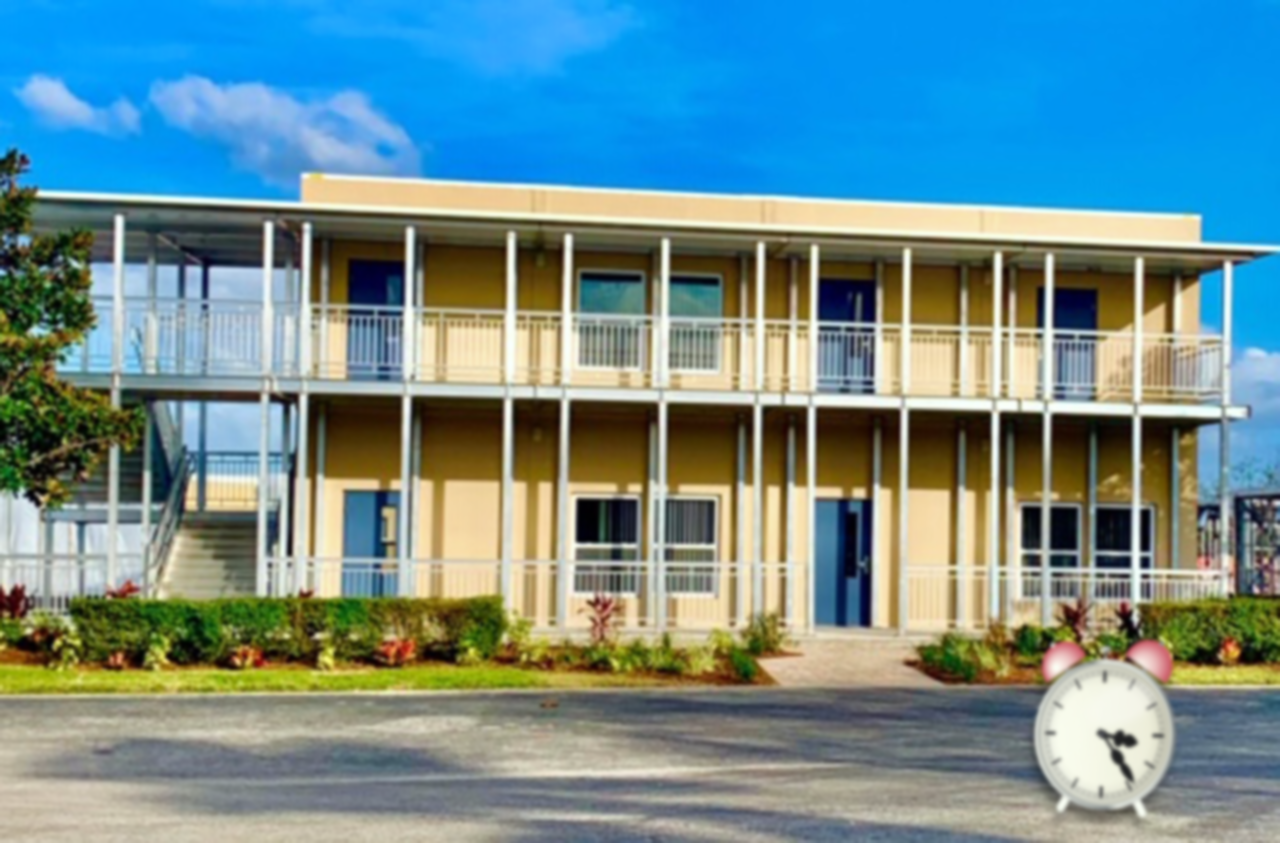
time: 3:24
